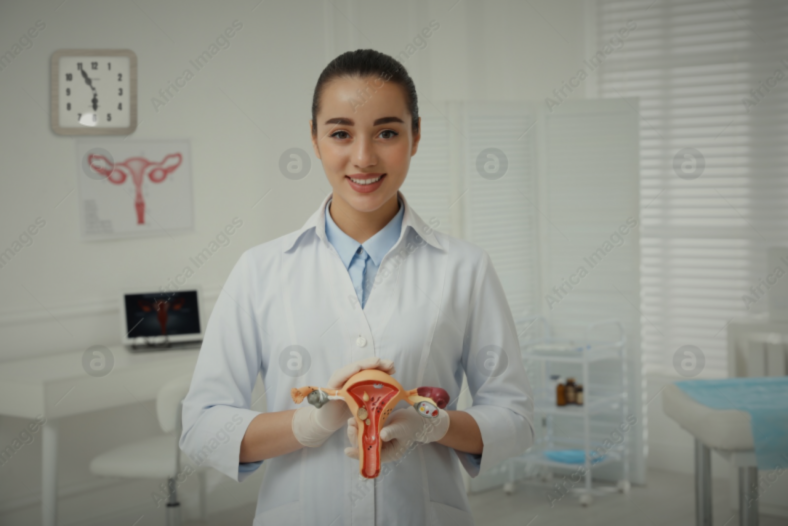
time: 5:55
